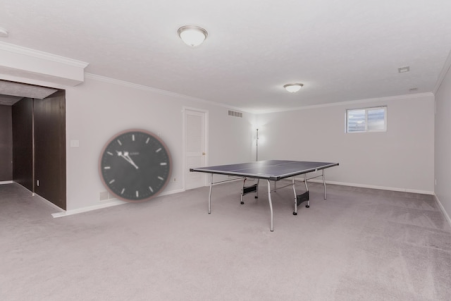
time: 10:52
